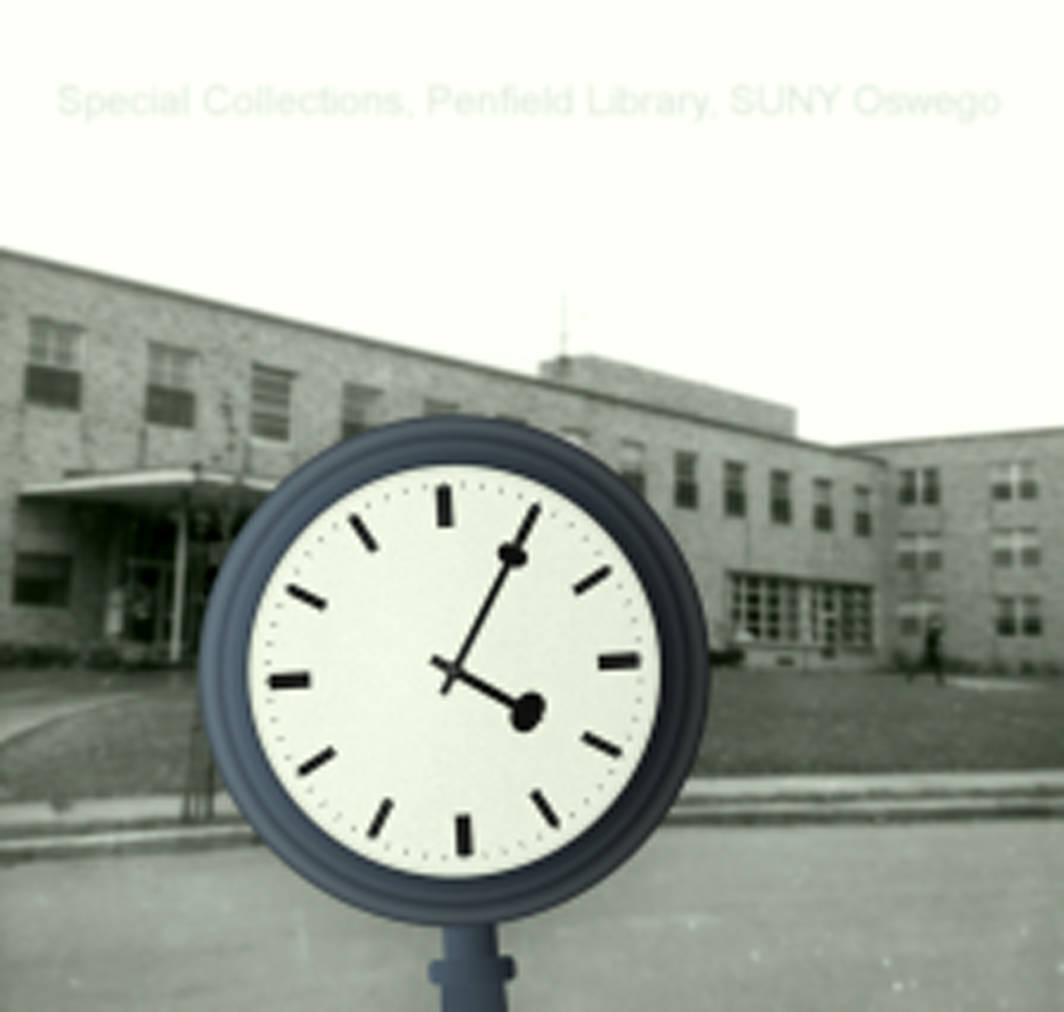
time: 4:05
